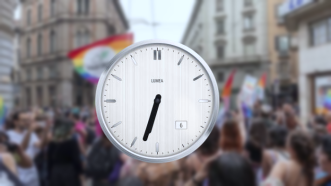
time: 6:33
